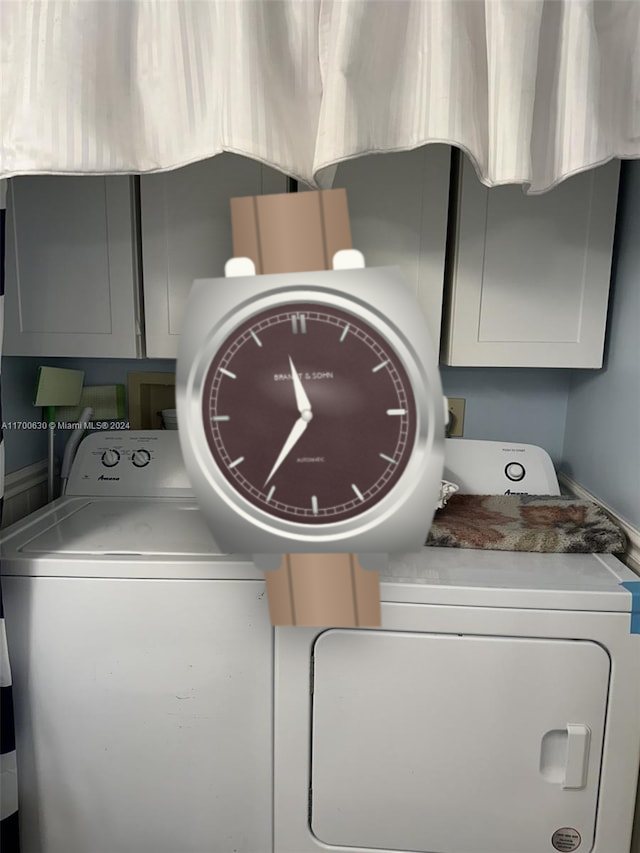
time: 11:36
